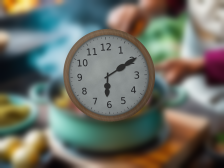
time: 6:10
